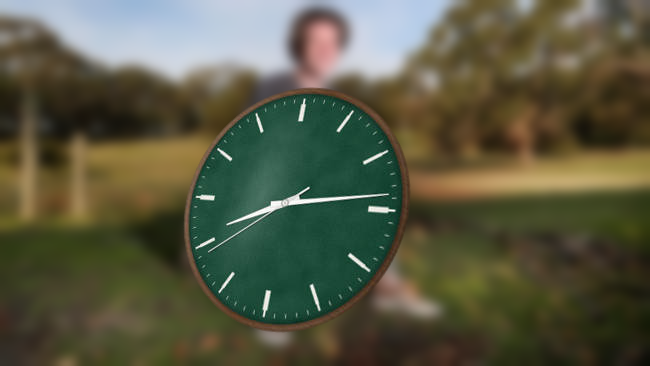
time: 8:13:39
